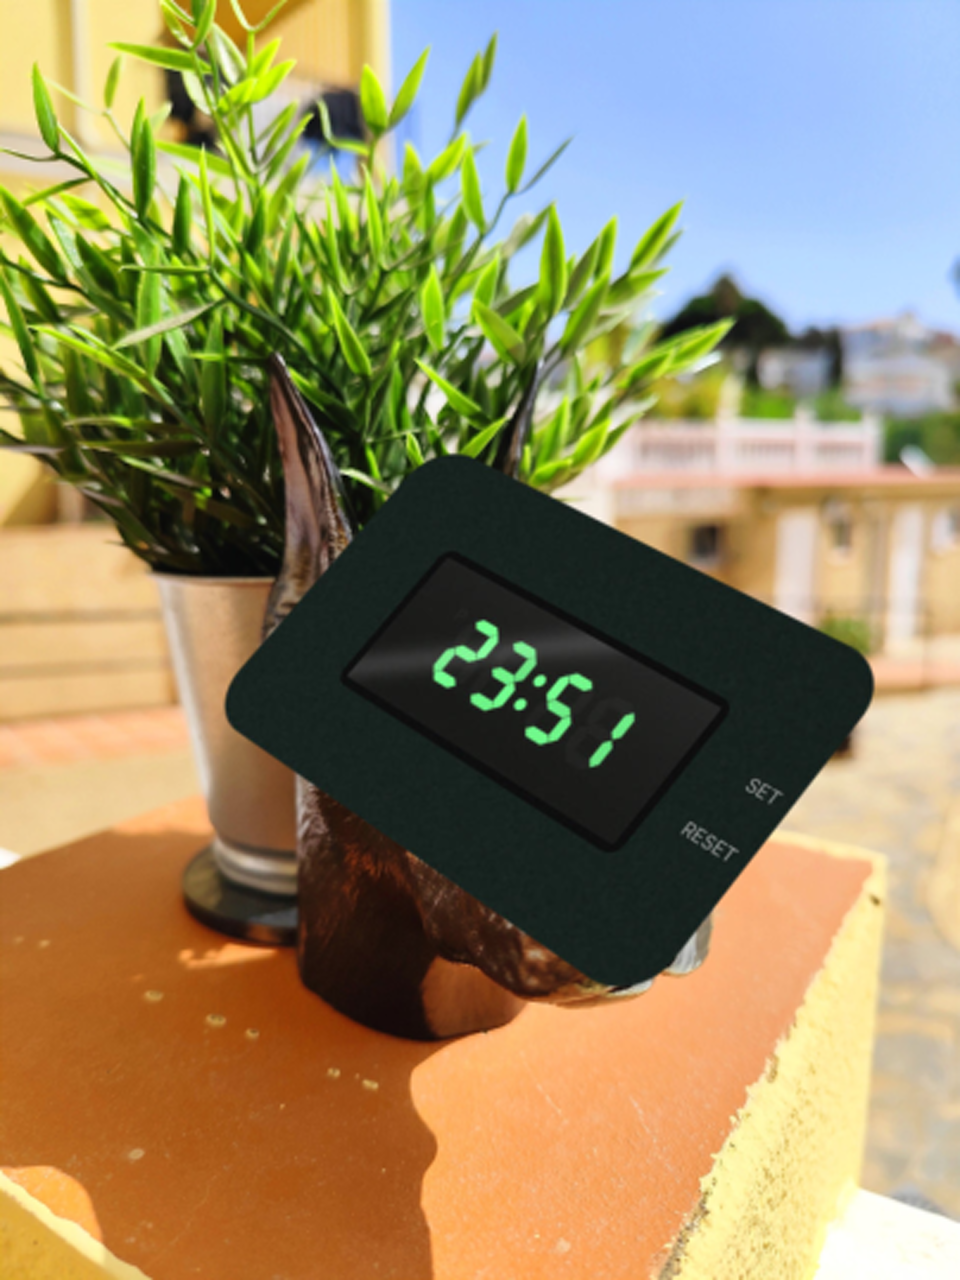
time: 23:51
